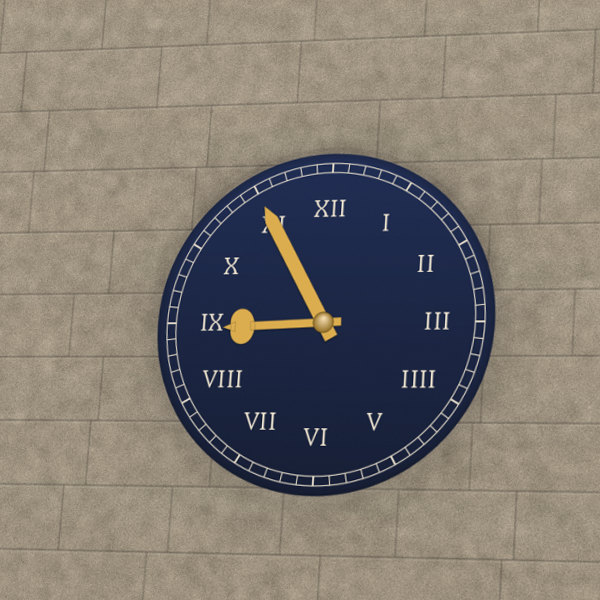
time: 8:55
